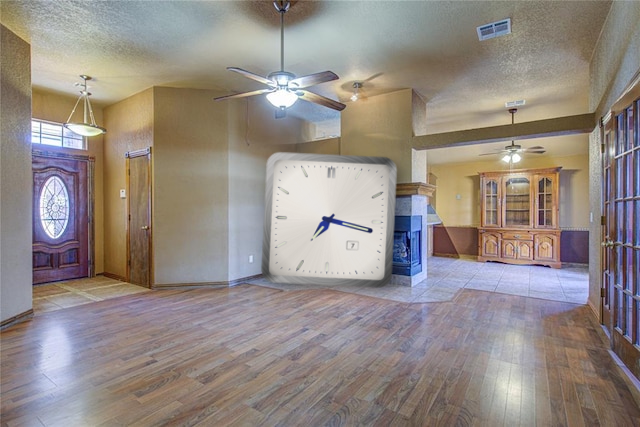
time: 7:17
